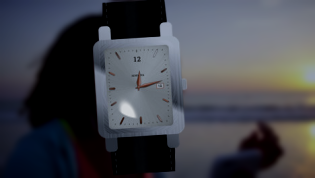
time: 12:13
